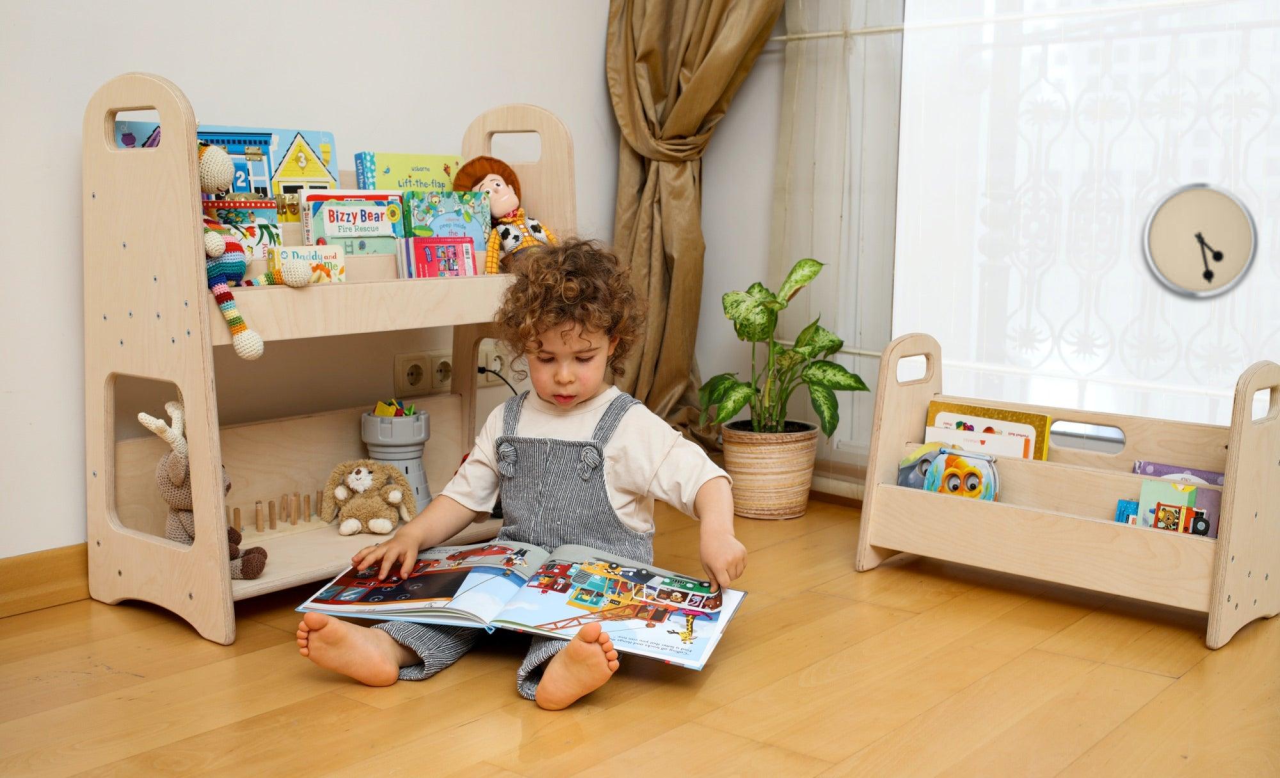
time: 4:28
